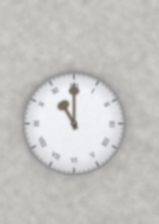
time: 11:00
